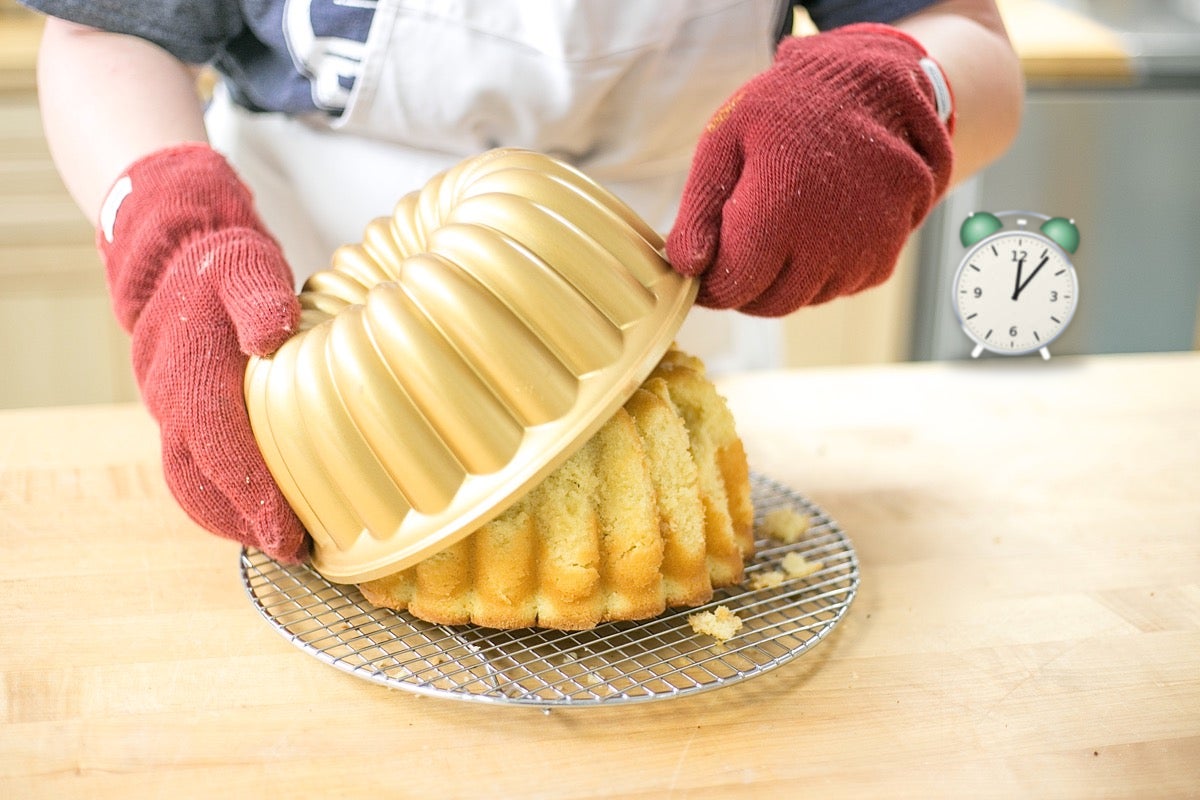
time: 12:06
